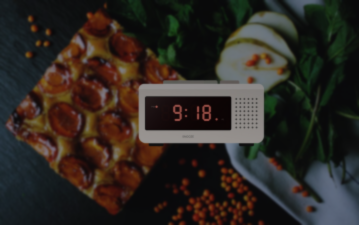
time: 9:18
